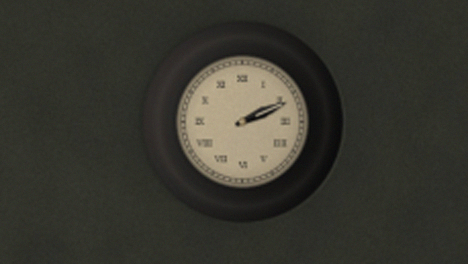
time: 2:11
